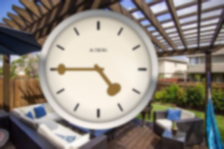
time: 4:45
